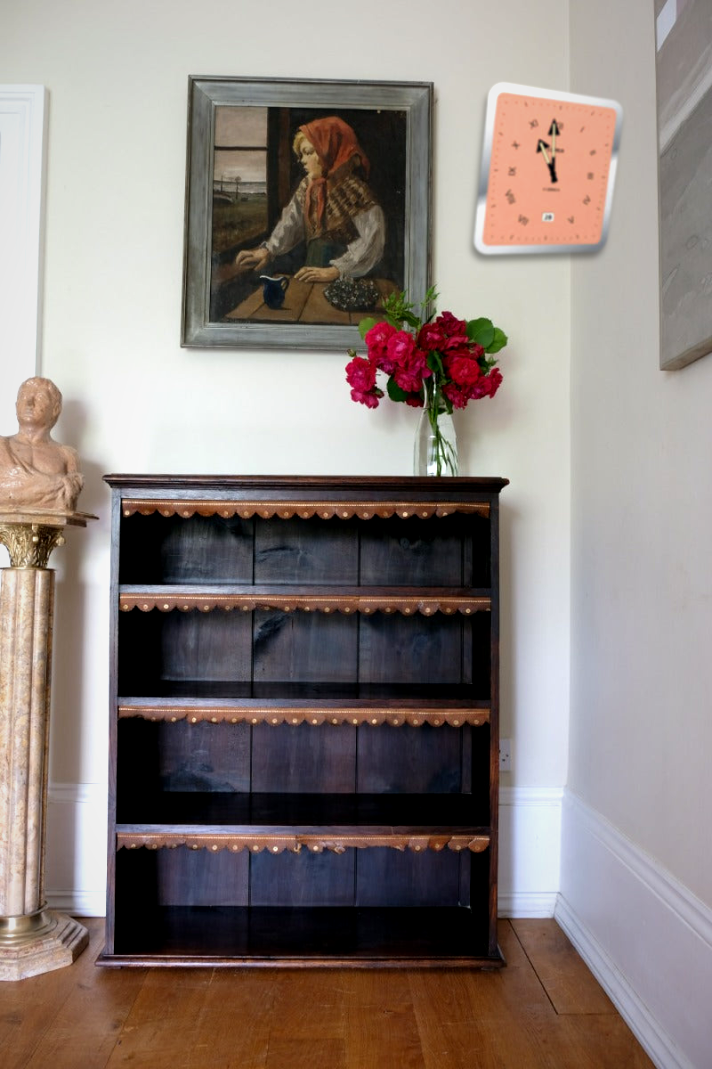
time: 10:59
